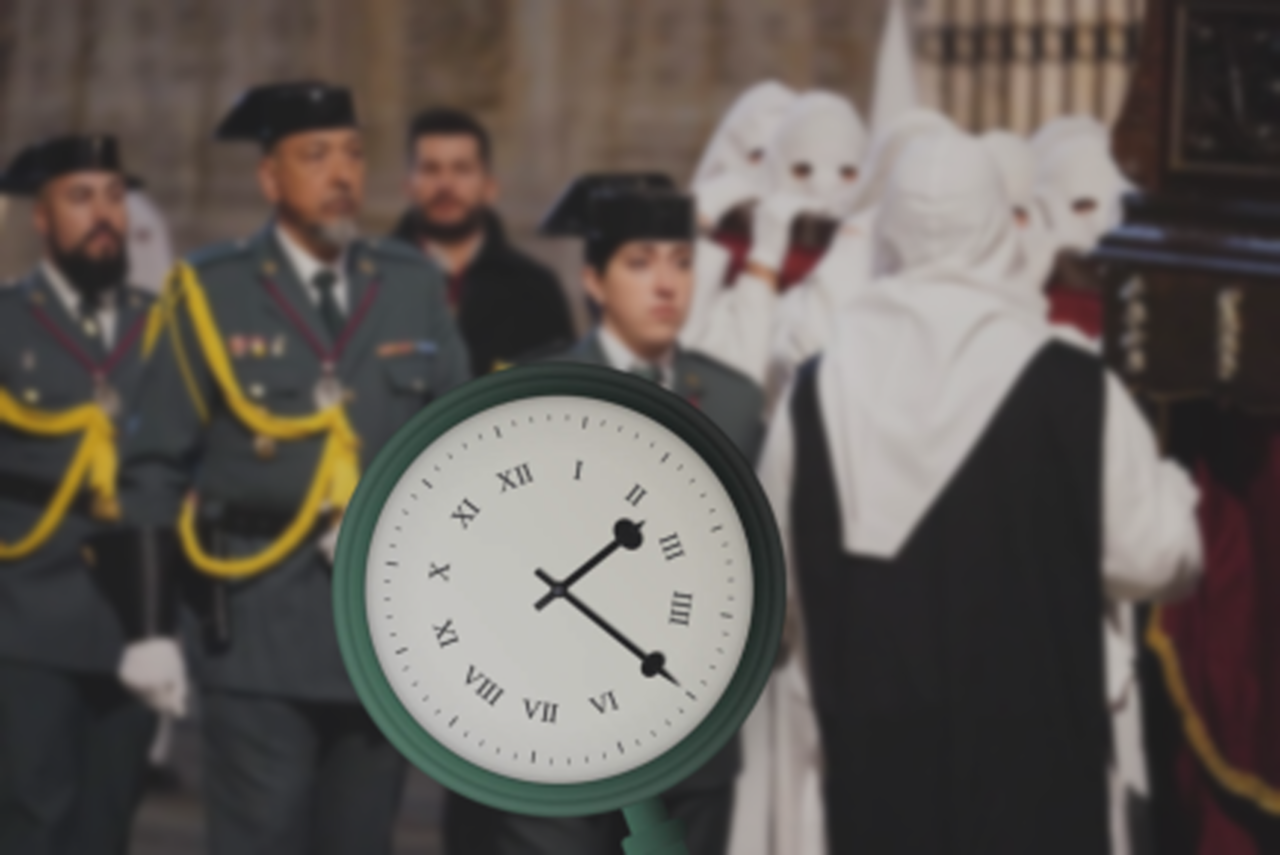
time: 2:25
